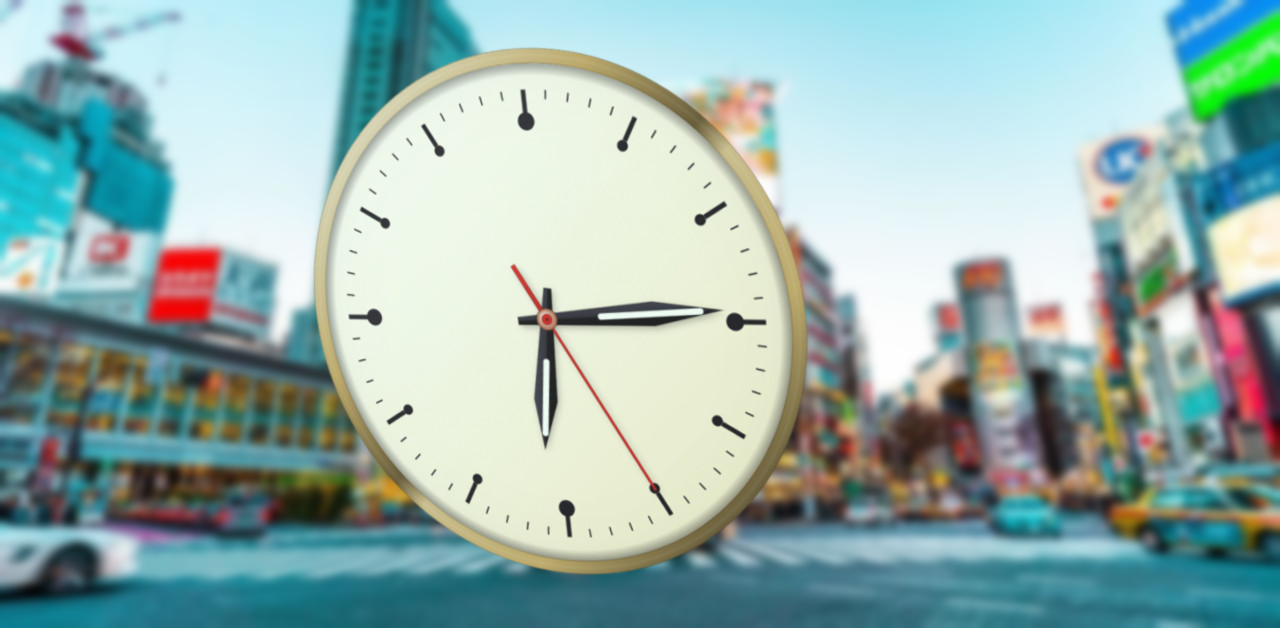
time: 6:14:25
